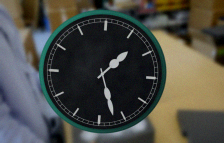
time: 1:27
